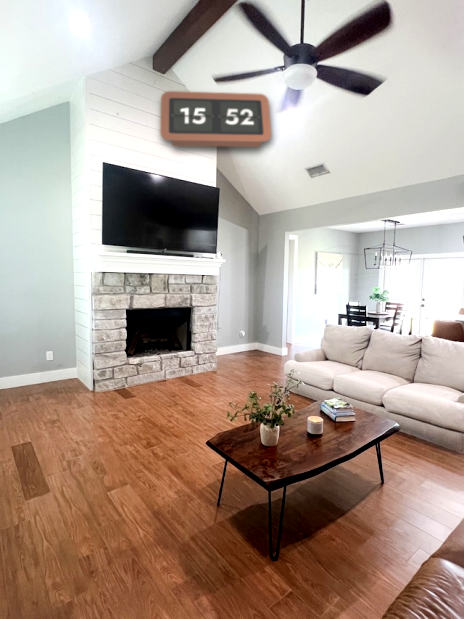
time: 15:52
